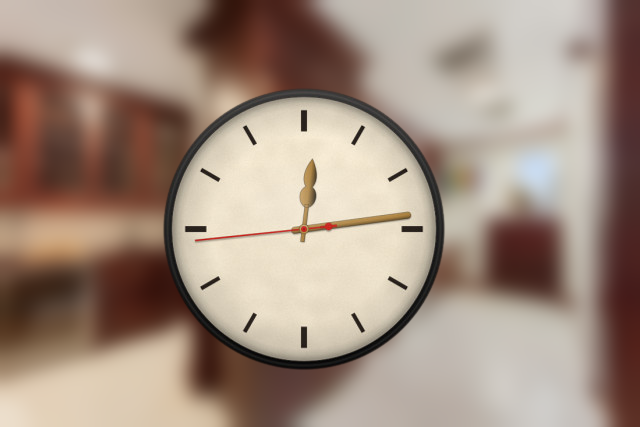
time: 12:13:44
